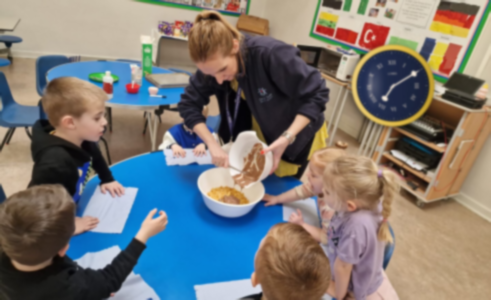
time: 7:10
